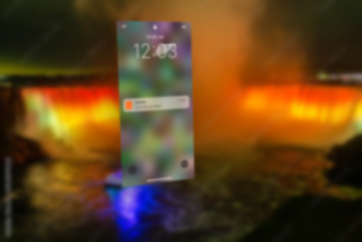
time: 12:03
